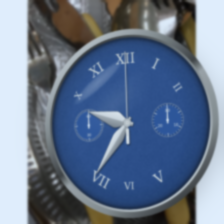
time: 9:36
